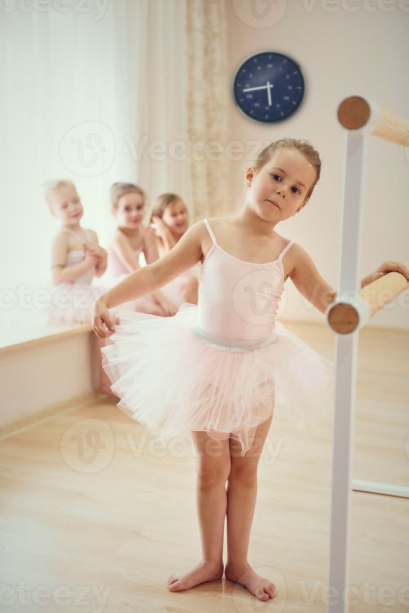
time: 5:43
